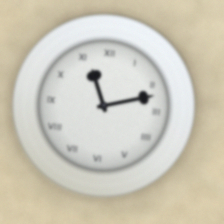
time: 11:12
